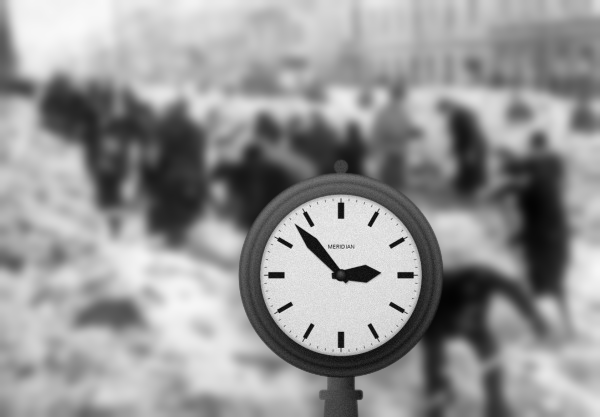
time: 2:53
